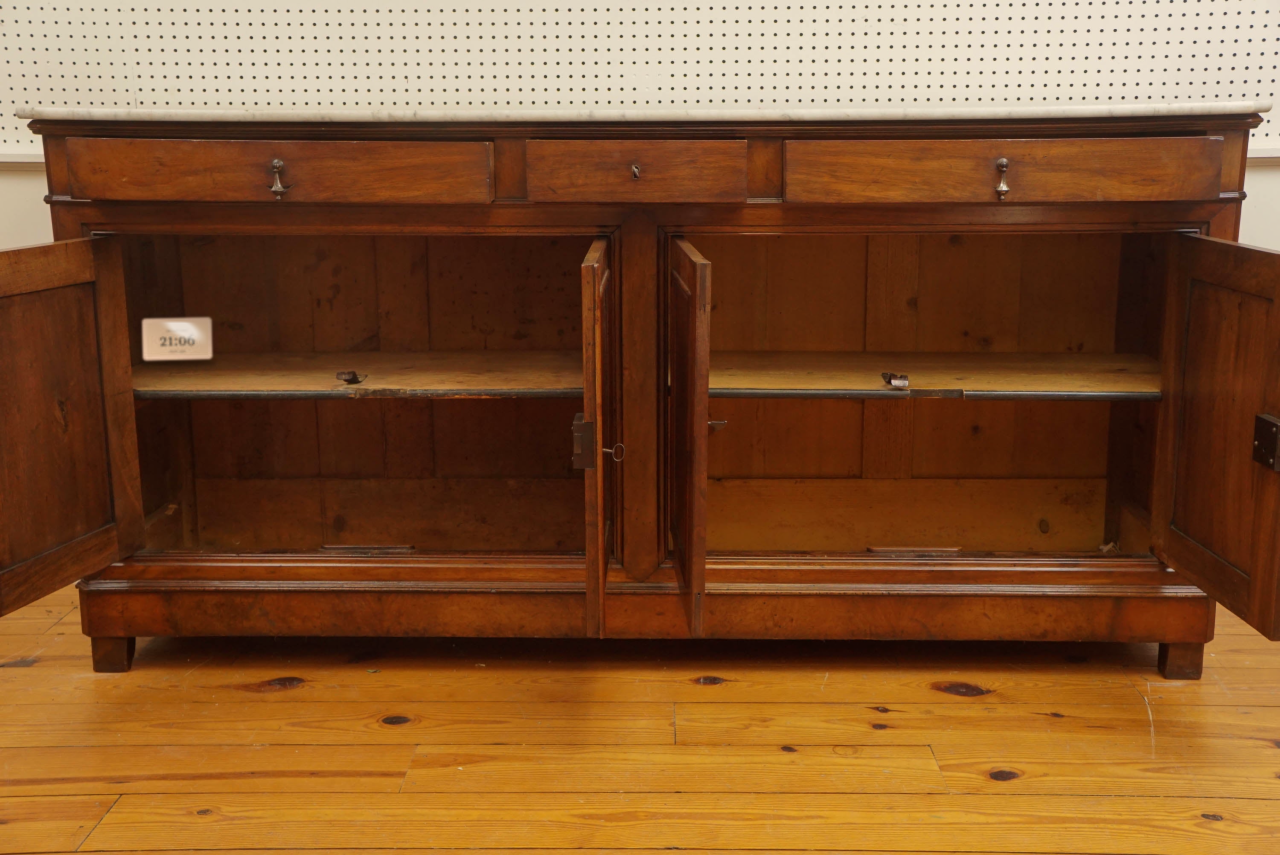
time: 21:06
